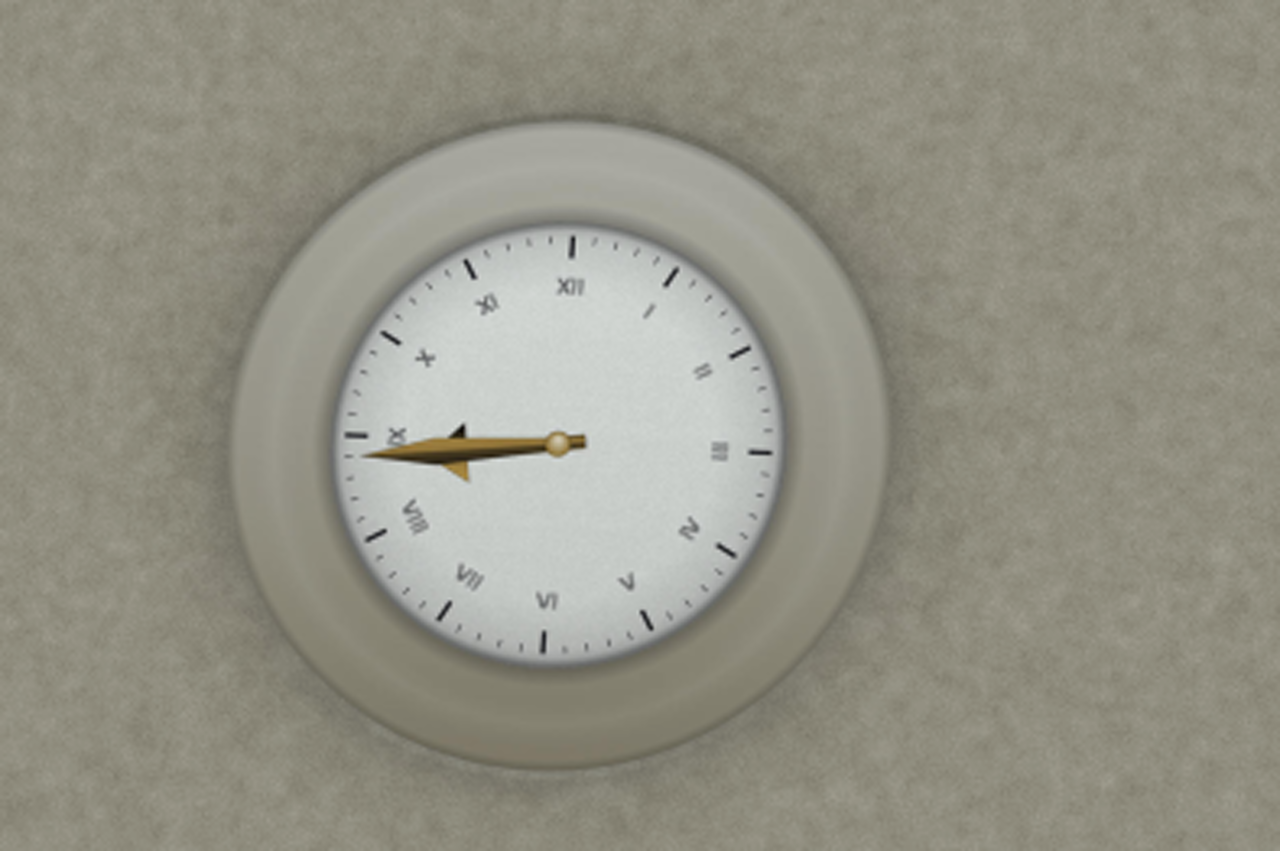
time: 8:44
